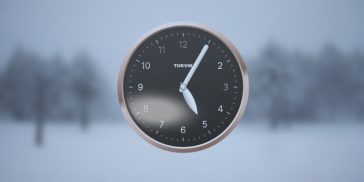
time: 5:05
